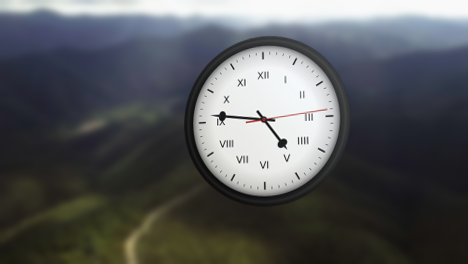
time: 4:46:14
